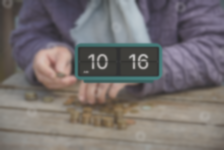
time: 10:16
